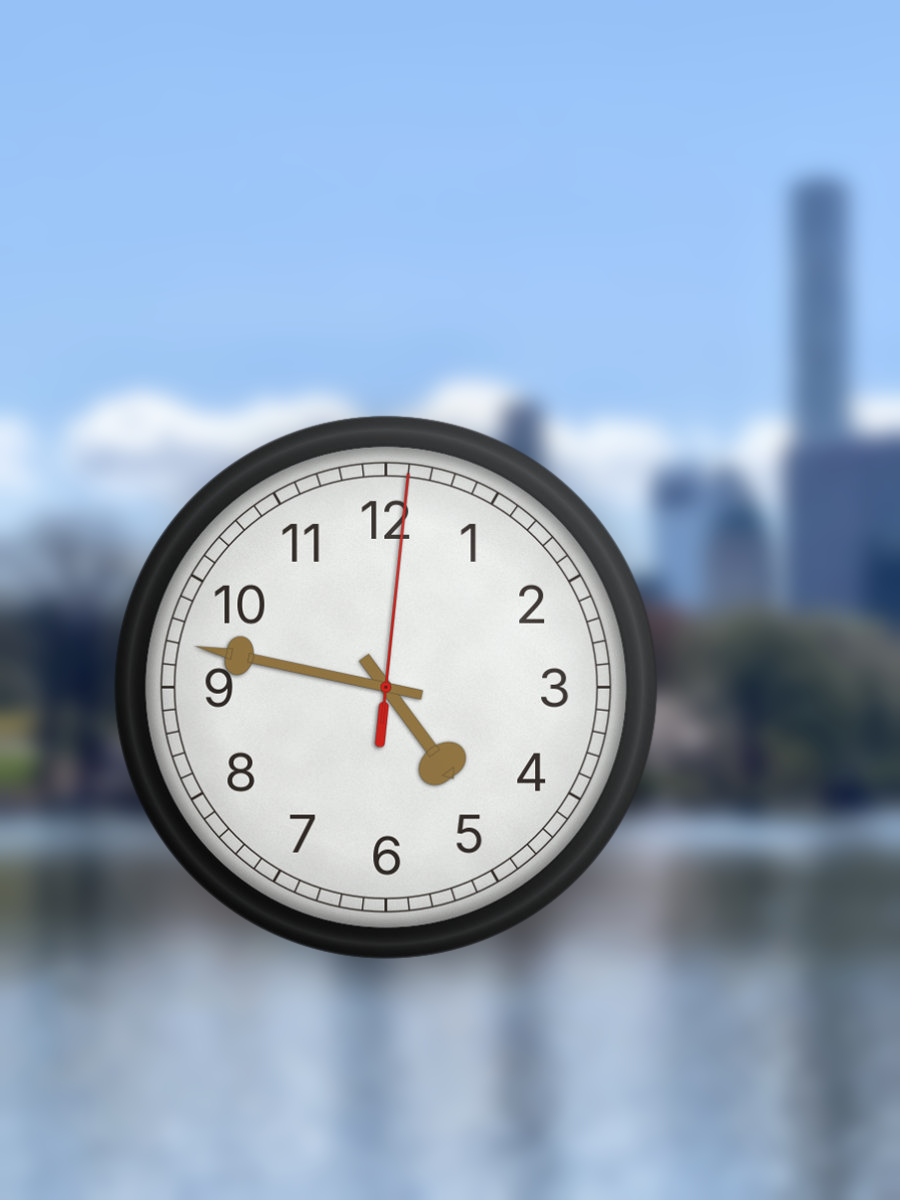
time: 4:47:01
